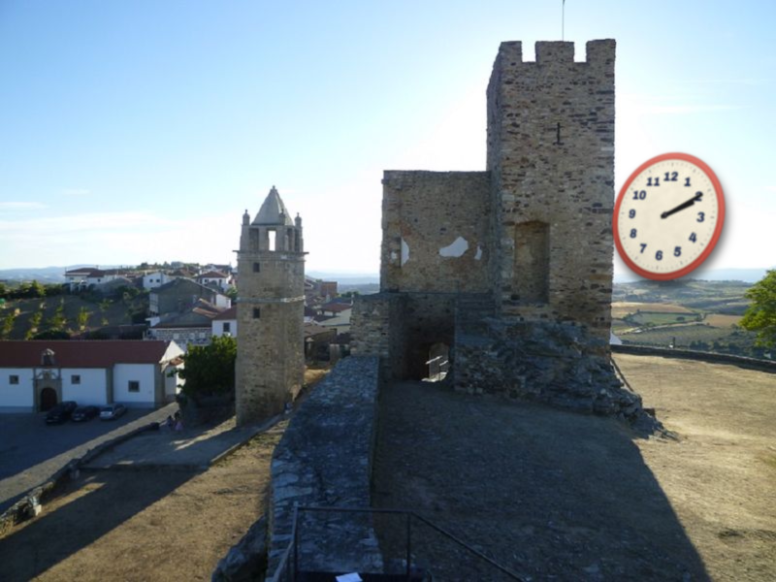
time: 2:10
